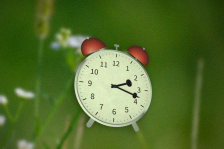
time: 2:18
